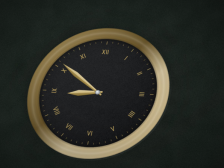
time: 8:51
